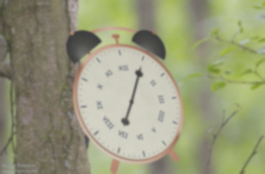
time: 7:05
